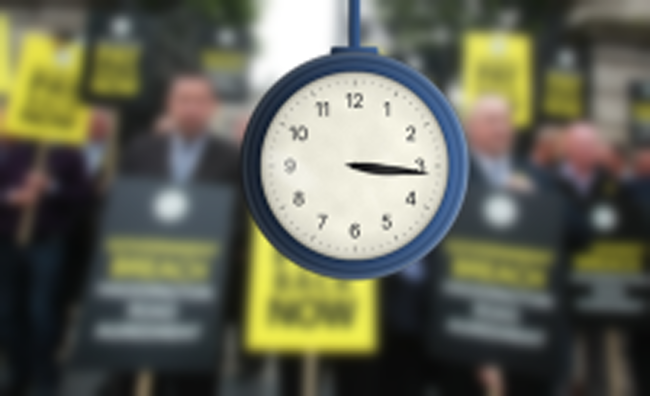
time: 3:16
